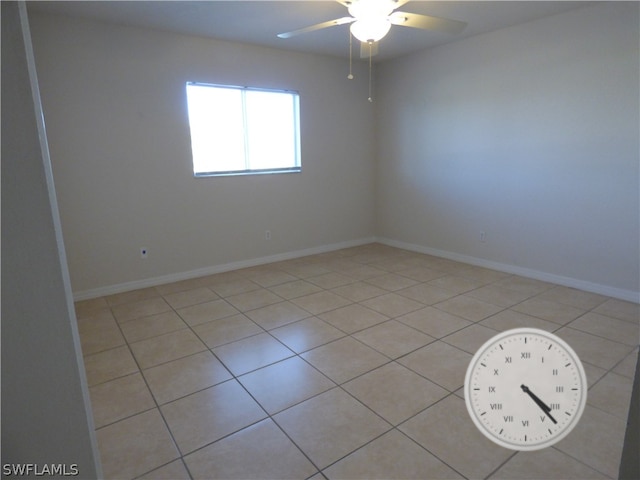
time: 4:23
